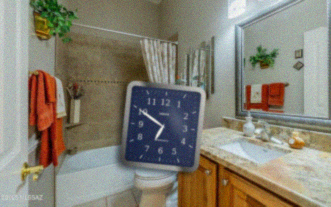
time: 6:50
